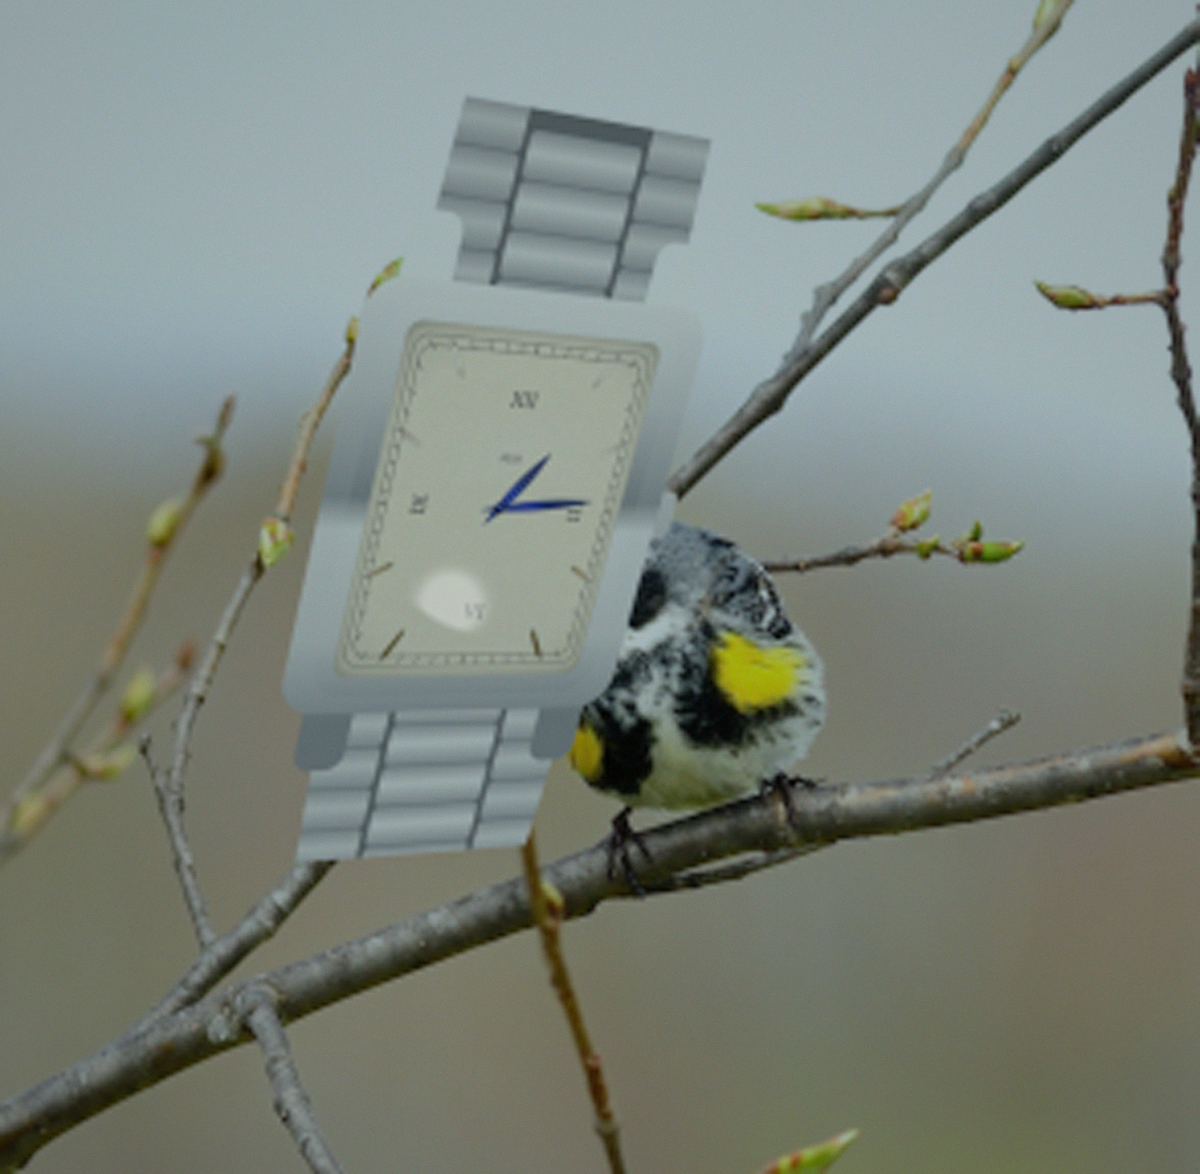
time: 1:14
